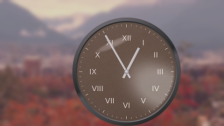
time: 12:55
